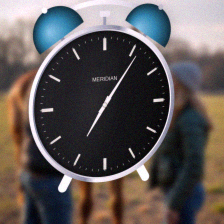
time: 7:06
